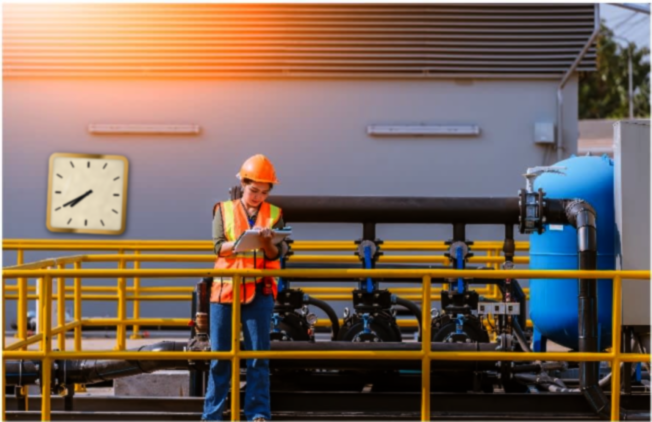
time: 7:40
